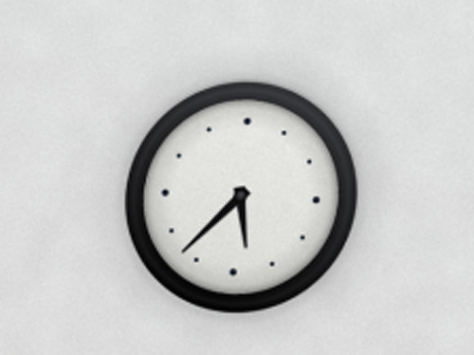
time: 5:37
